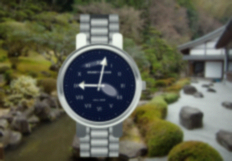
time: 9:02
